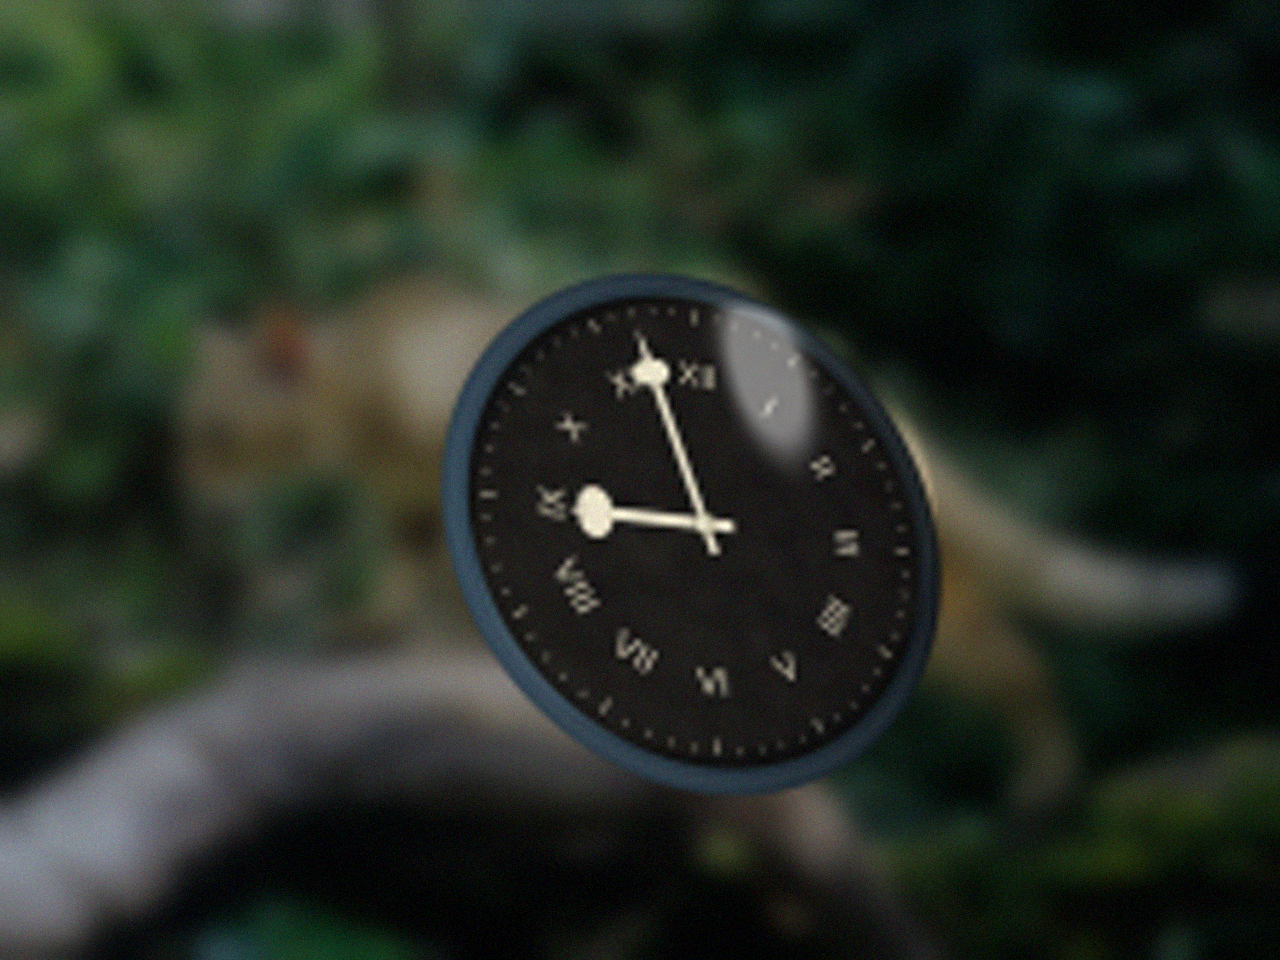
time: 8:57
